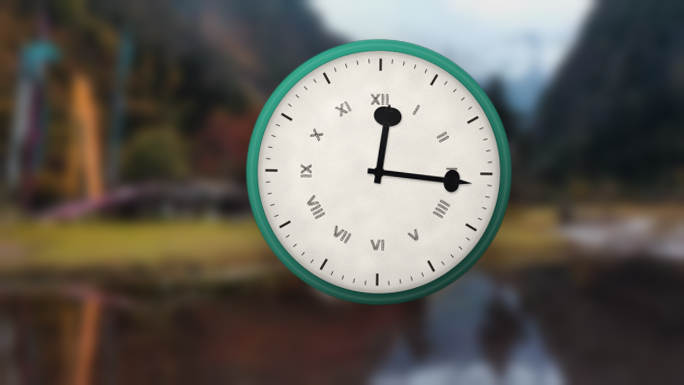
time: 12:16
